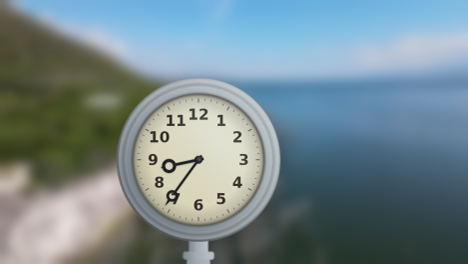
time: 8:36
